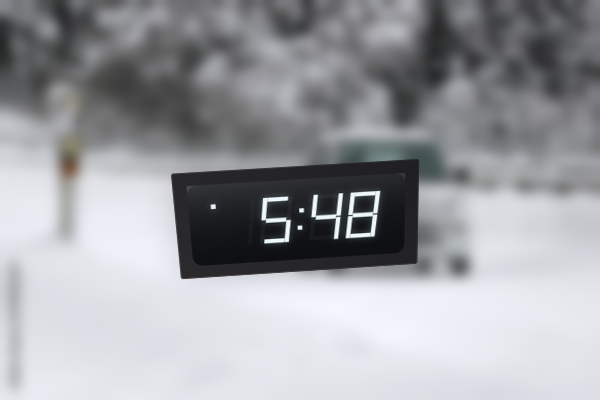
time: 5:48
